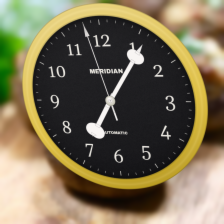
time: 7:05:58
